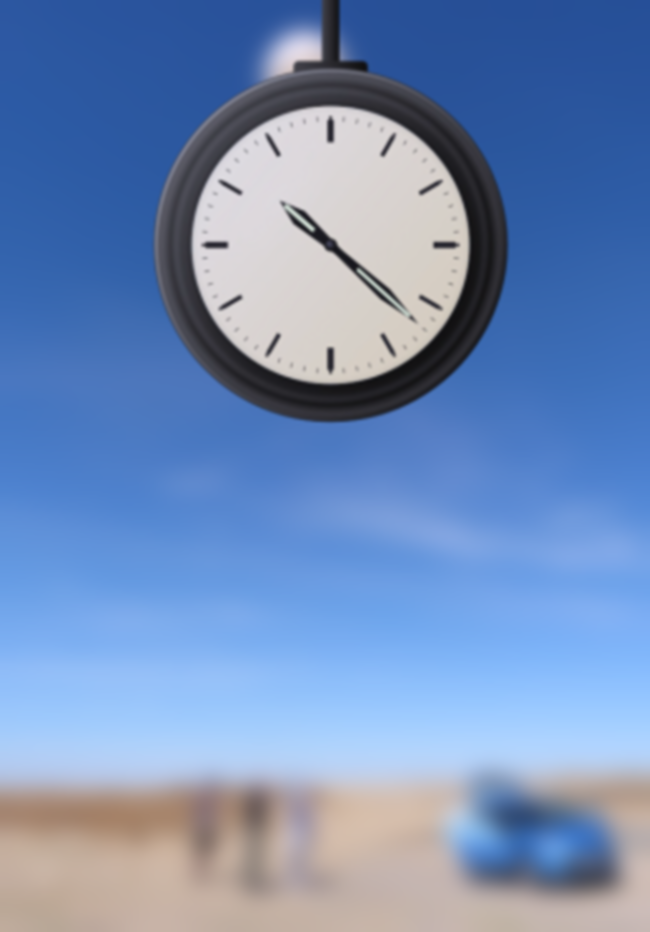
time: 10:22
